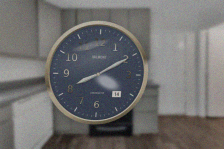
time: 8:10
